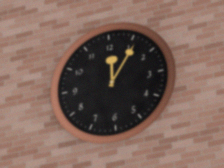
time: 12:06
